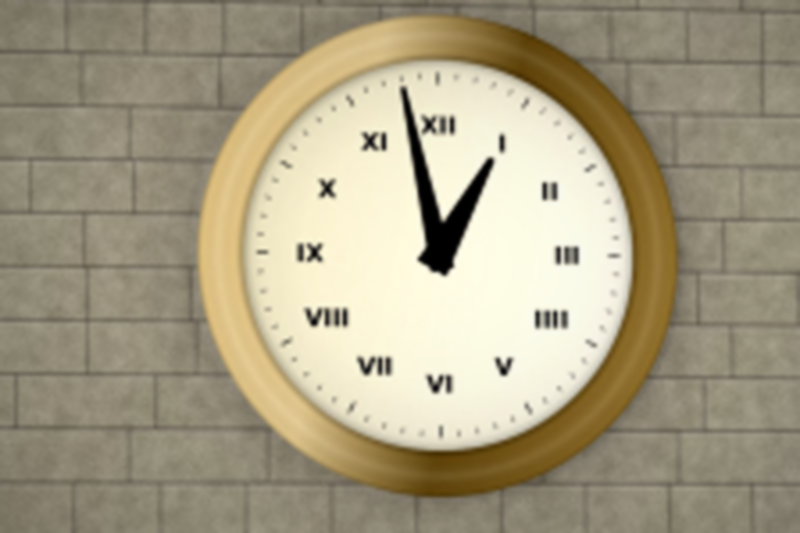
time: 12:58
